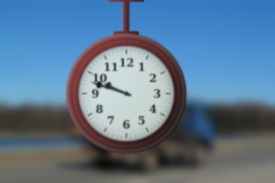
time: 9:48
